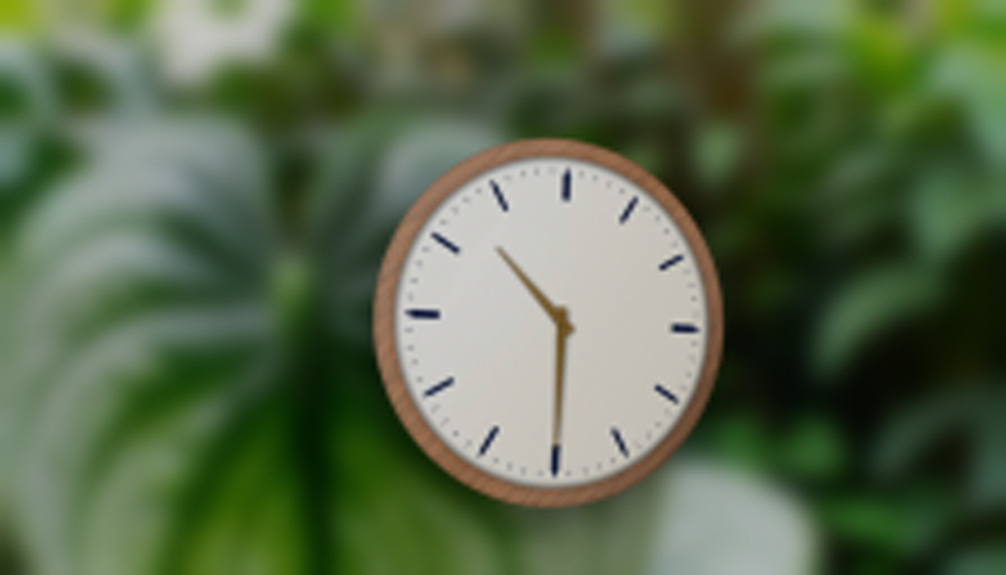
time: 10:30
